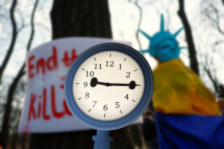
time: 9:15
